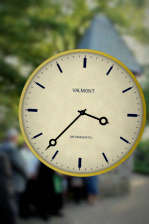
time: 3:37
